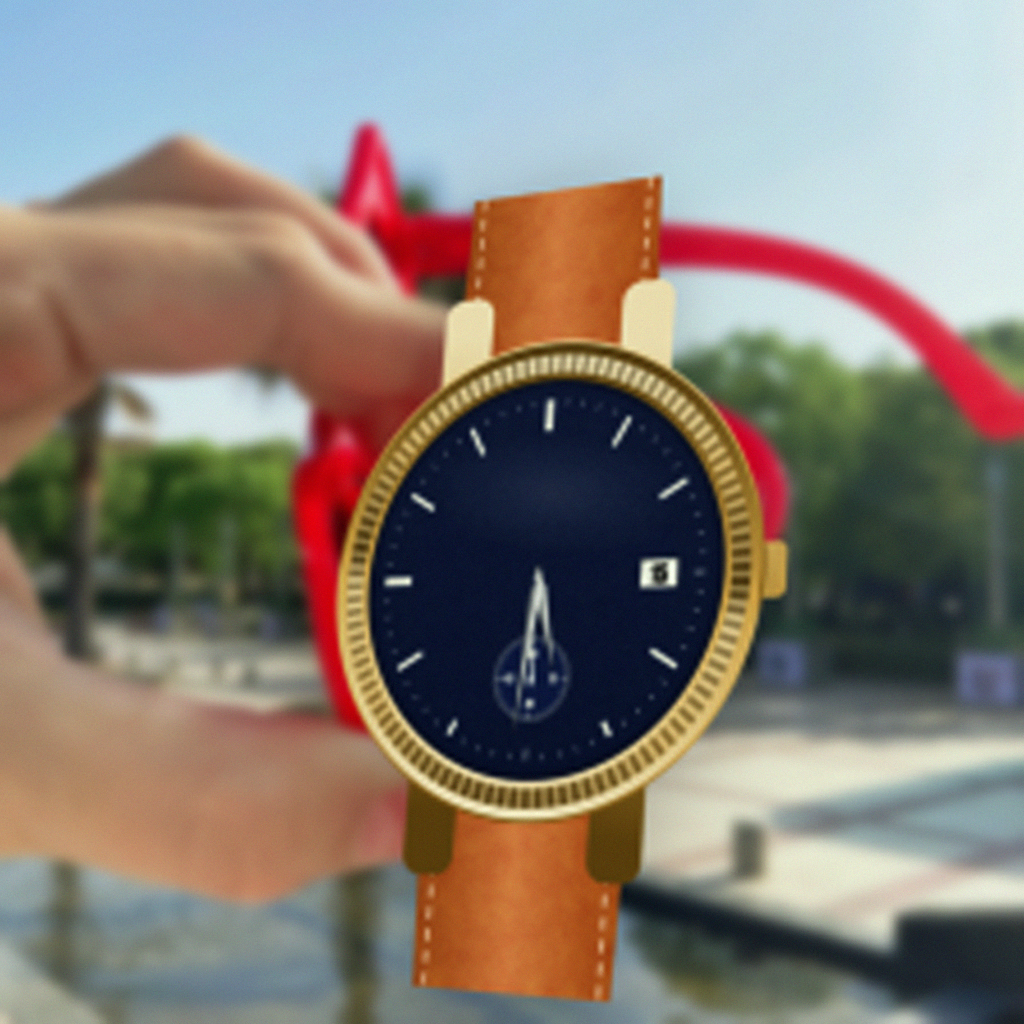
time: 5:31
